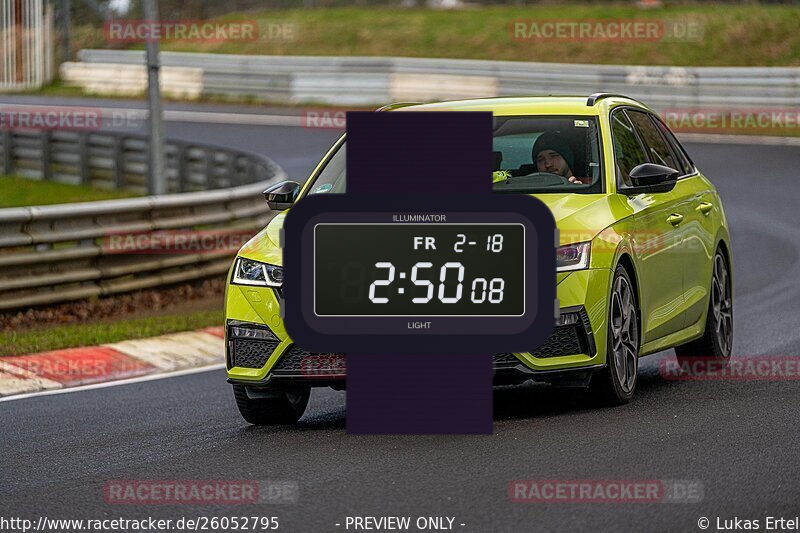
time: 2:50:08
